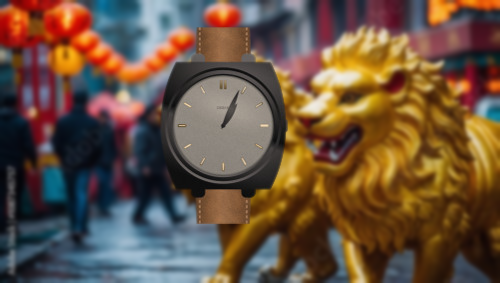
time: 1:04
